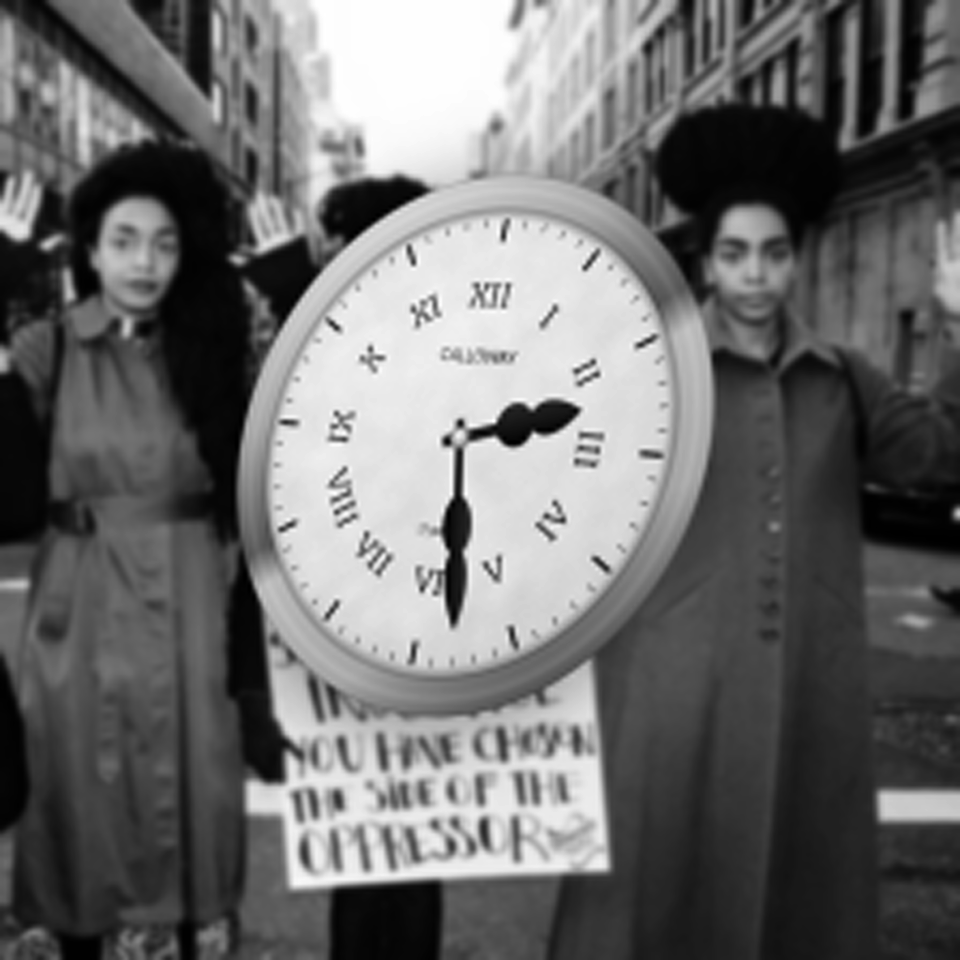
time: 2:28
